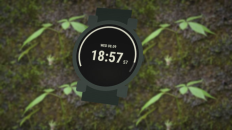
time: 18:57
